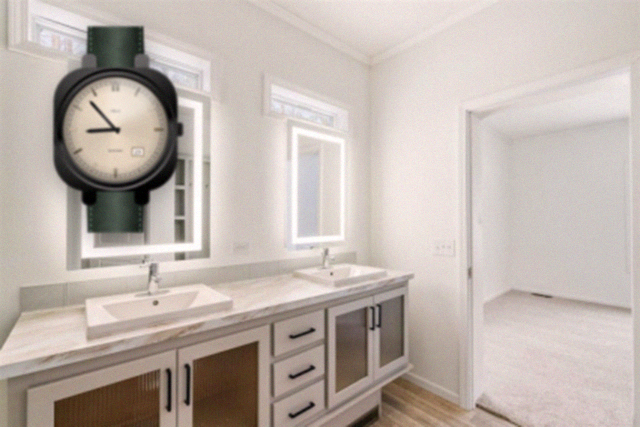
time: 8:53
